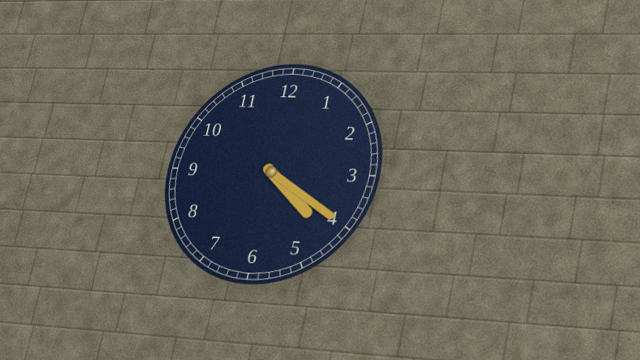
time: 4:20
